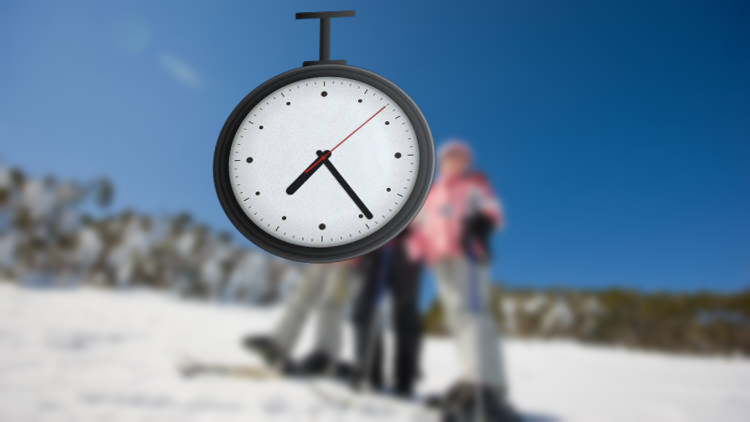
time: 7:24:08
